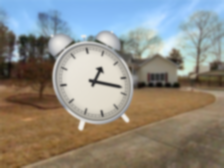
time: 1:18
